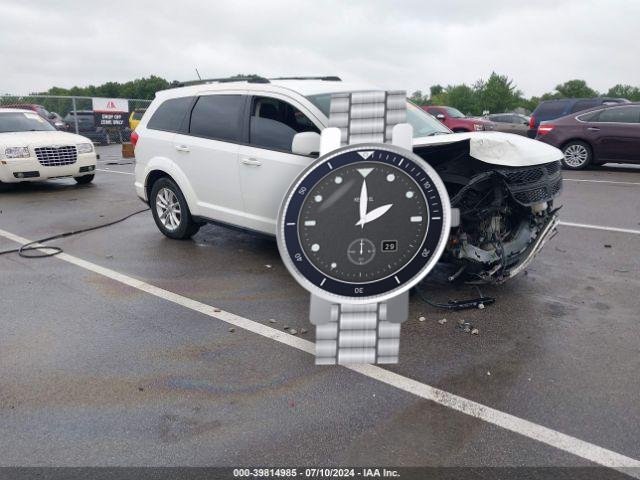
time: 2:00
